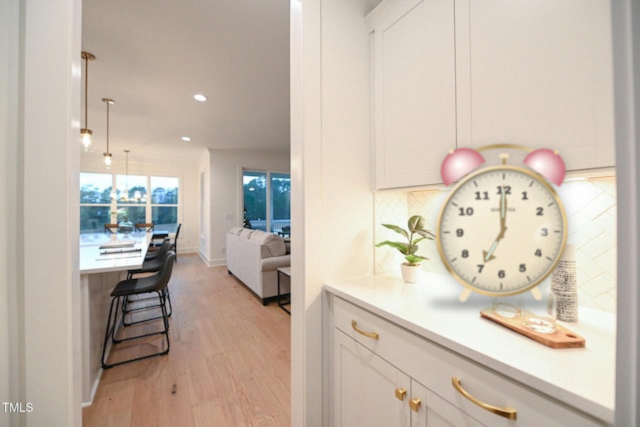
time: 7:00
